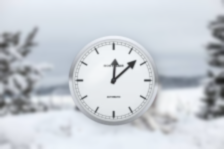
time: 12:08
